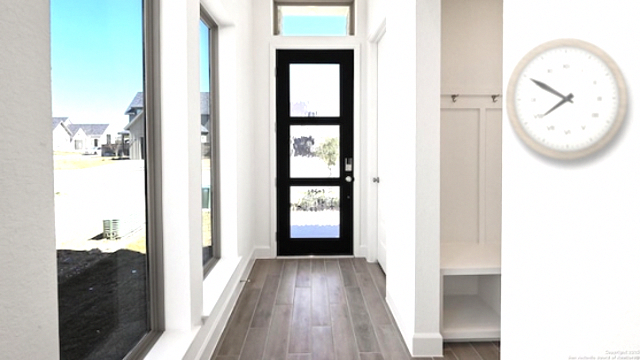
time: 7:50
